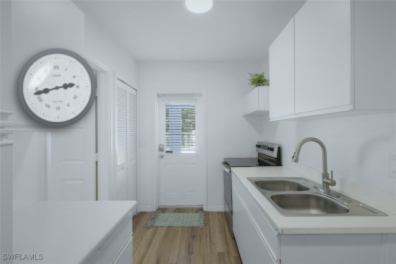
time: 2:43
